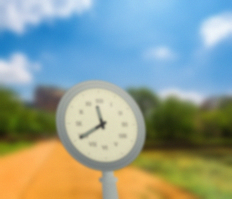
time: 11:40
